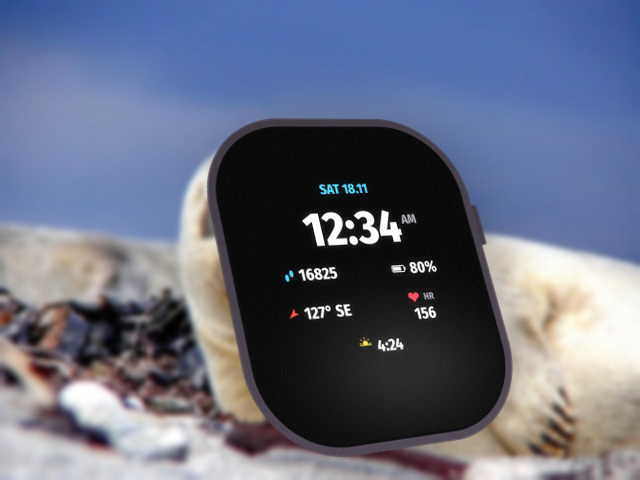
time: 12:34
